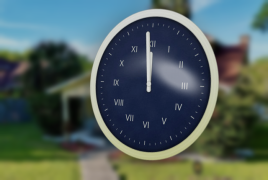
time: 11:59
